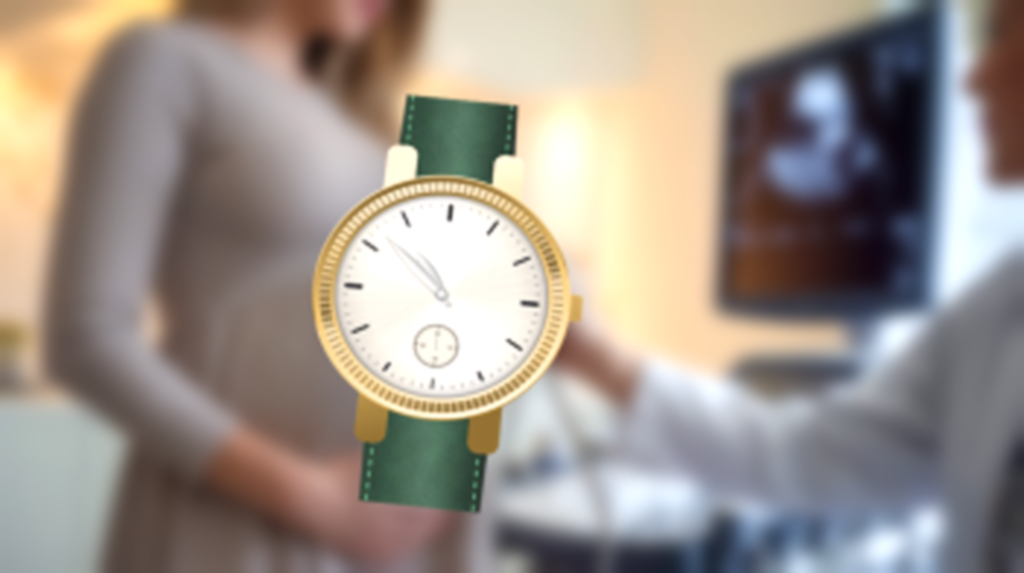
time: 10:52
